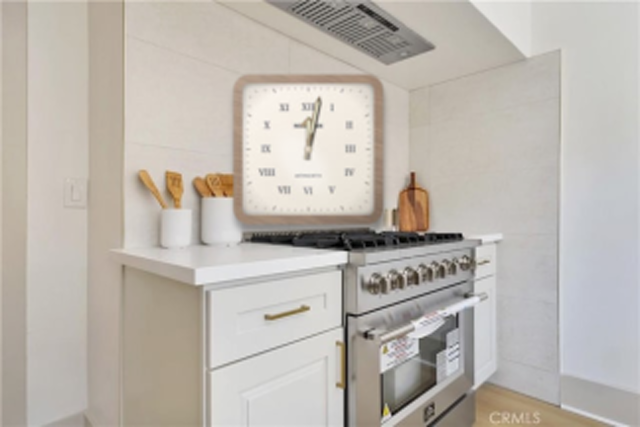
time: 12:02
